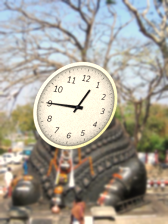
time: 12:45
